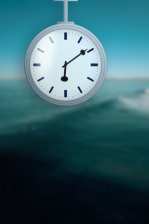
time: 6:09
